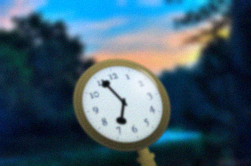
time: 6:56
